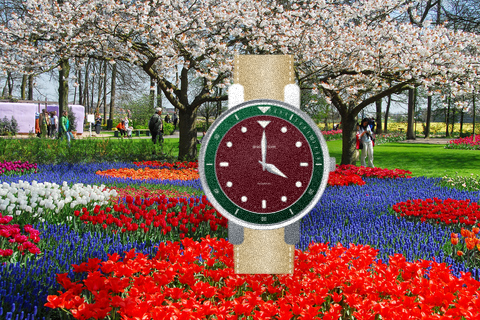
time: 4:00
